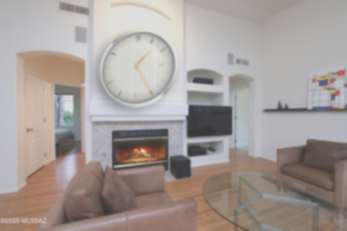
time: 1:25
